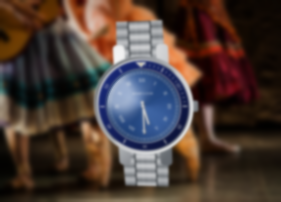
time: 5:30
